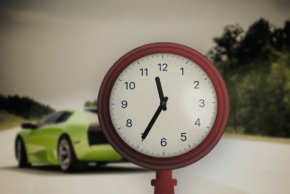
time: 11:35
